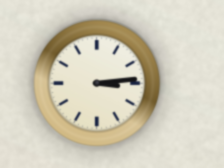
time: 3:14
